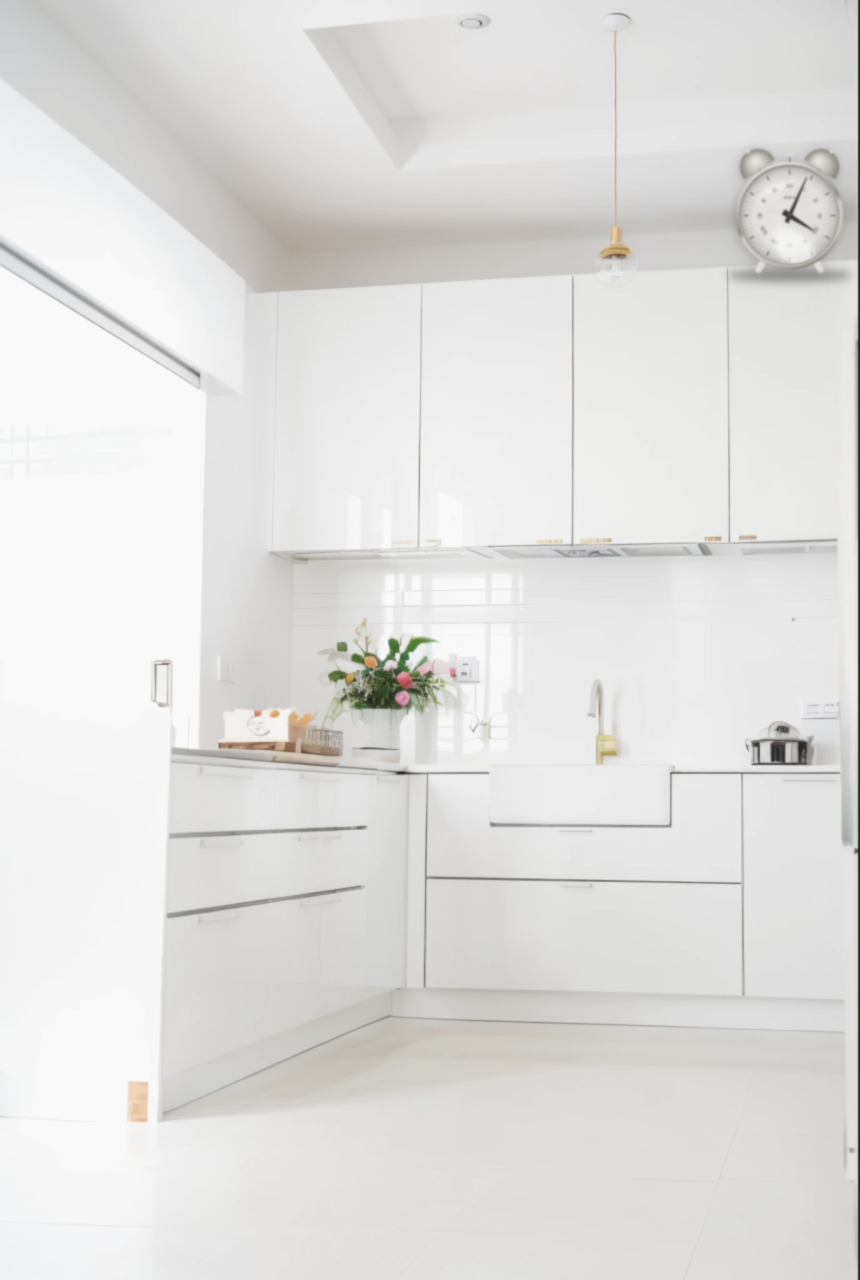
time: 4:04
